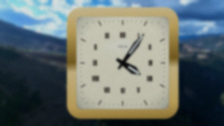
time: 4:06
